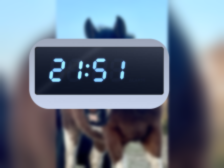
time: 21:51
